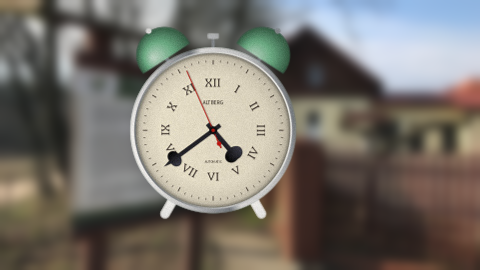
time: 4:38:56
